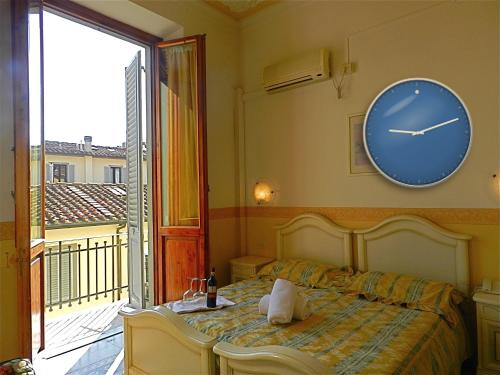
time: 9:12
